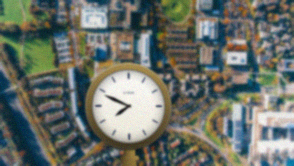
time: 7:49
